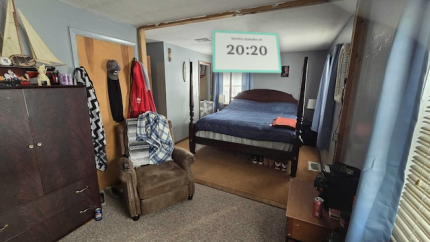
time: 20:20
